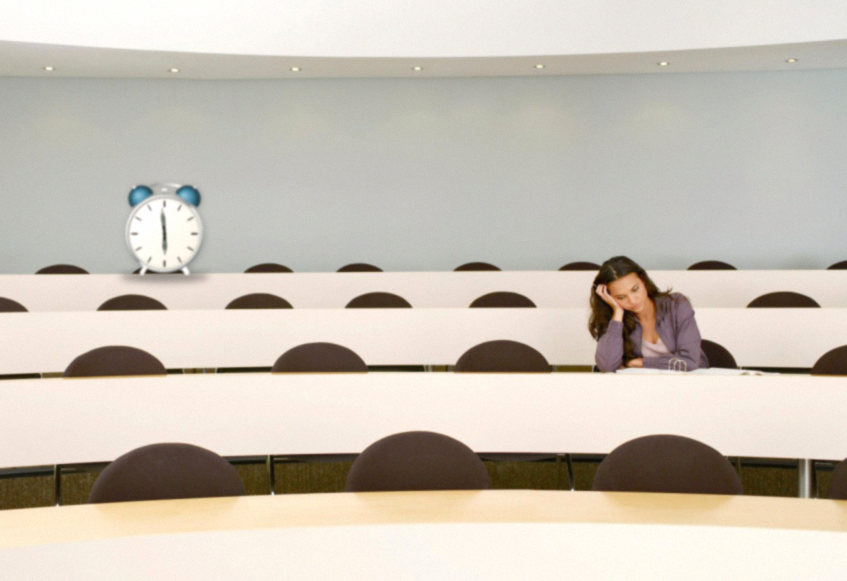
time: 5:59
